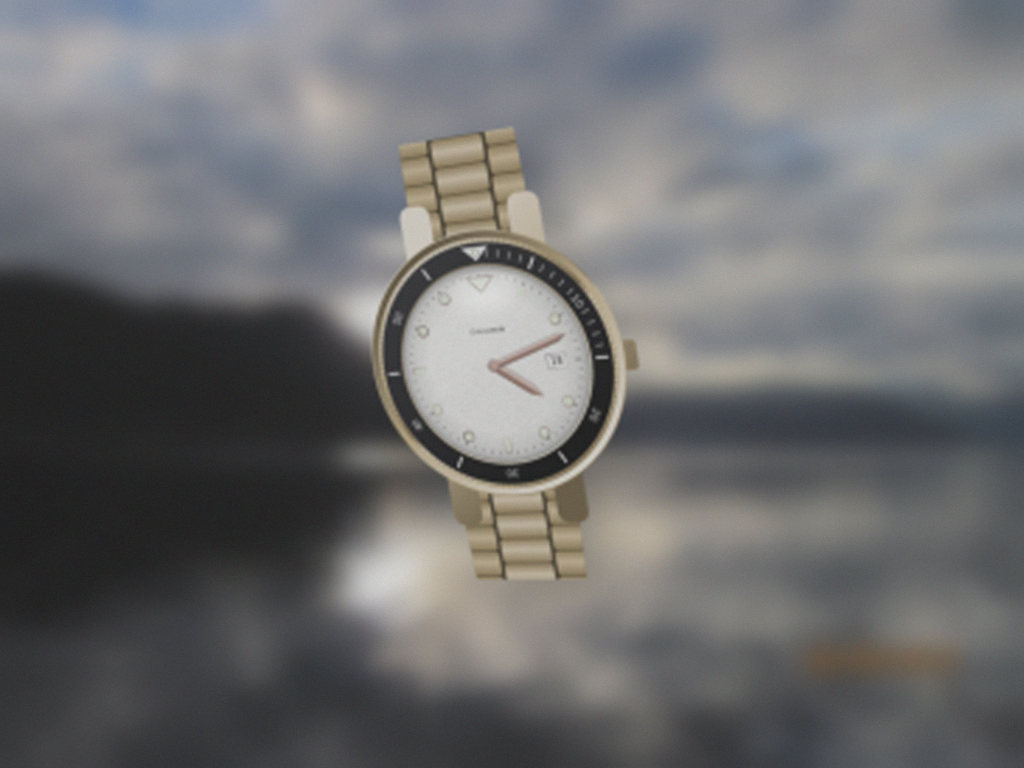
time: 4:12
